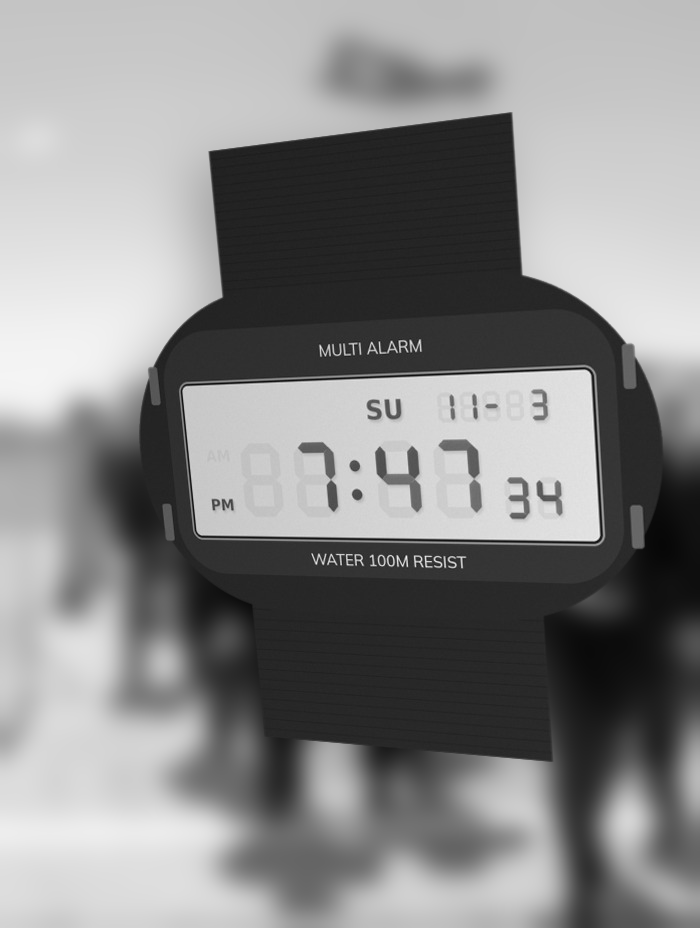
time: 7:47:34
